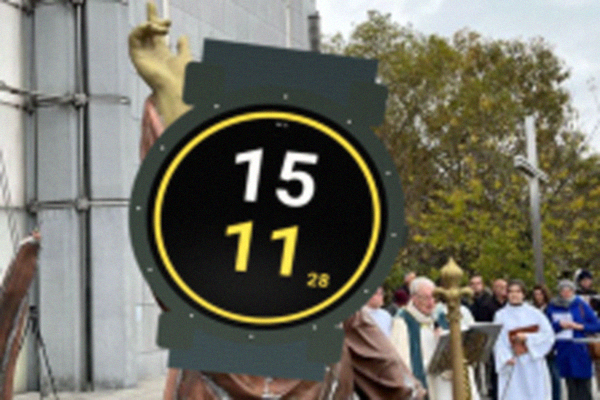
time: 15:11
